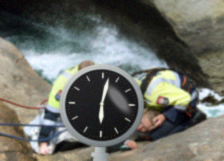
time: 6:02
